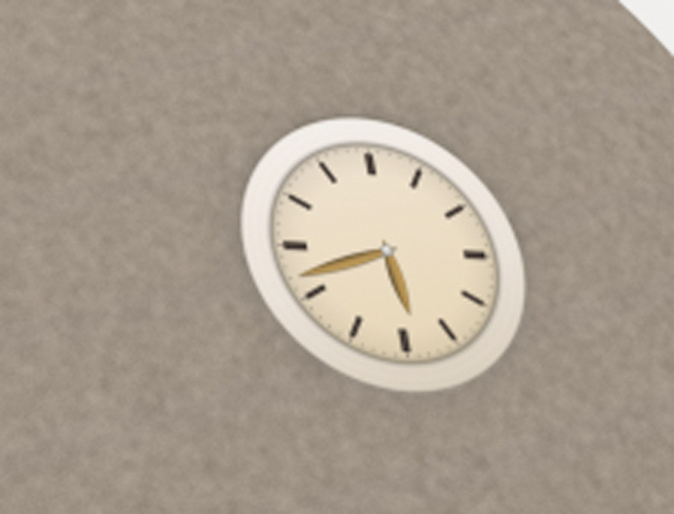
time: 5:42
